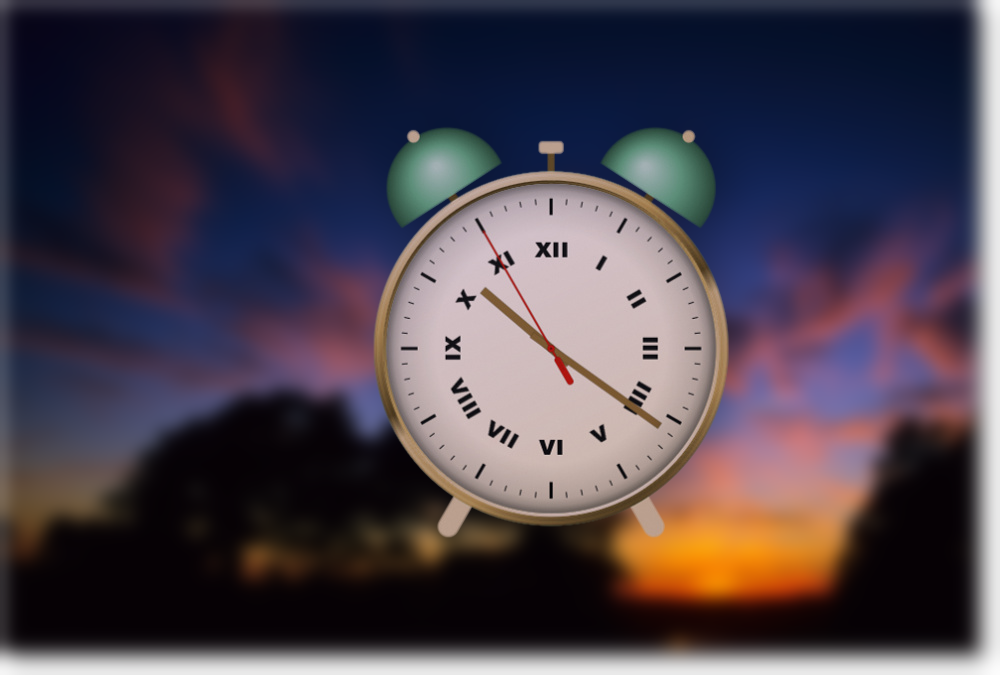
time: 10:20:55
